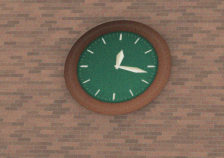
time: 12:17
